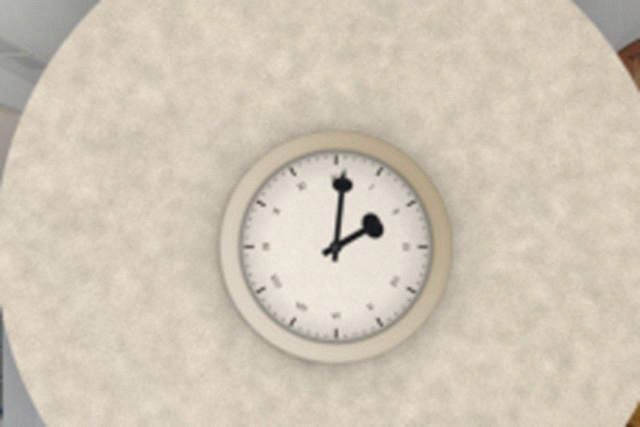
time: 2:01
